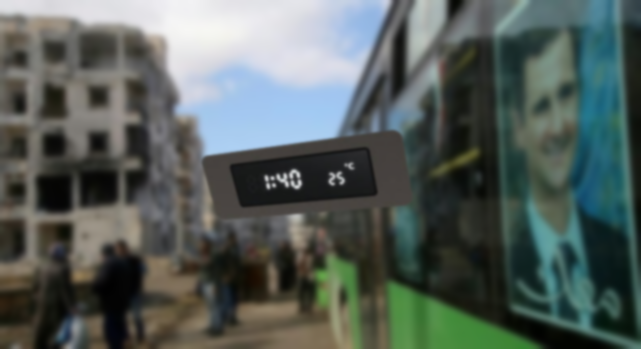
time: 1:40
